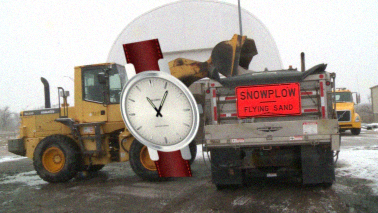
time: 11:06
